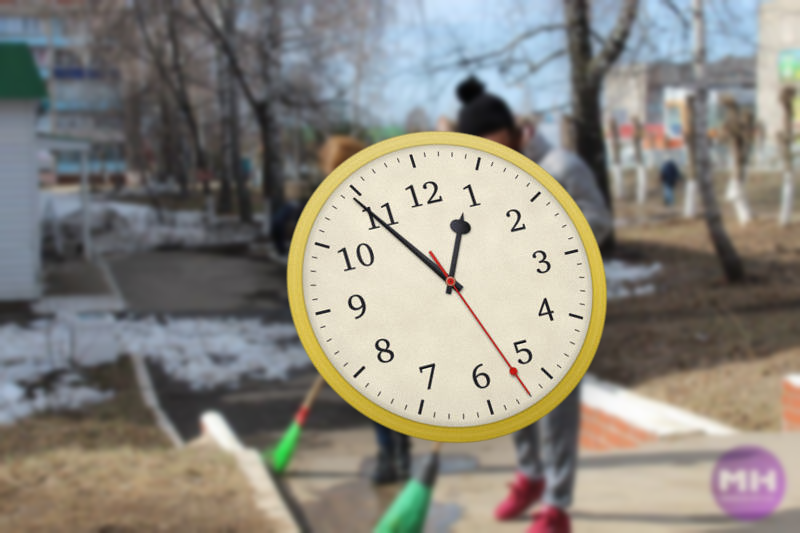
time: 12:54:27
